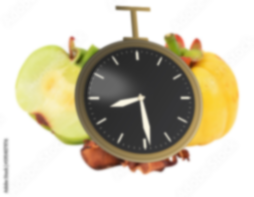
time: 8:29
